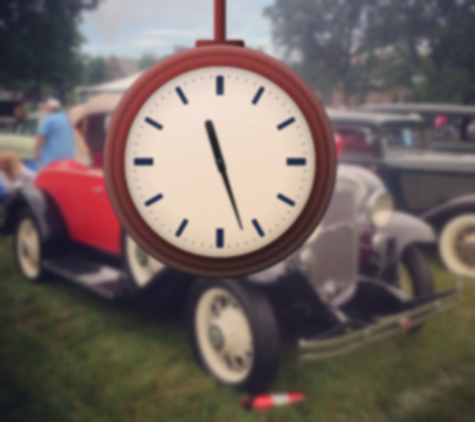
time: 11:27
